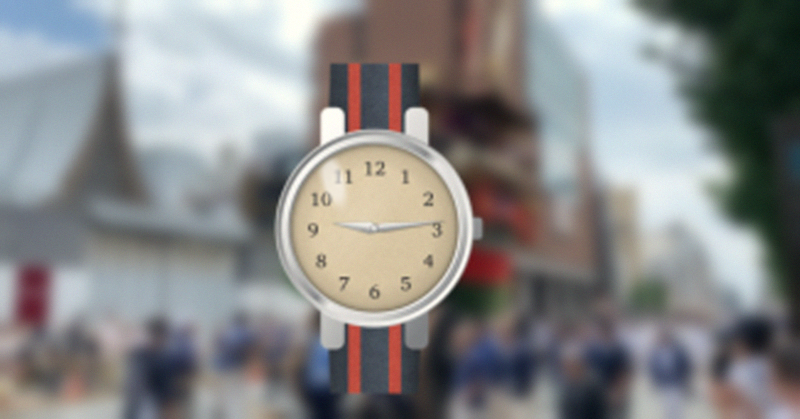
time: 9:14
